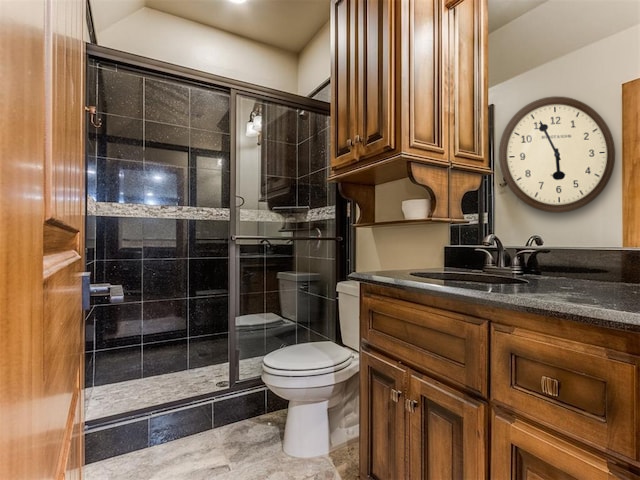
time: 5:56
